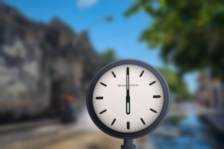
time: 6:00
